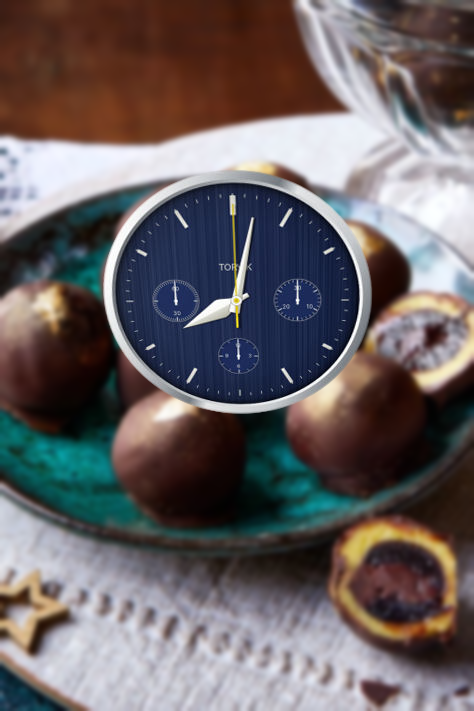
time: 8:02
